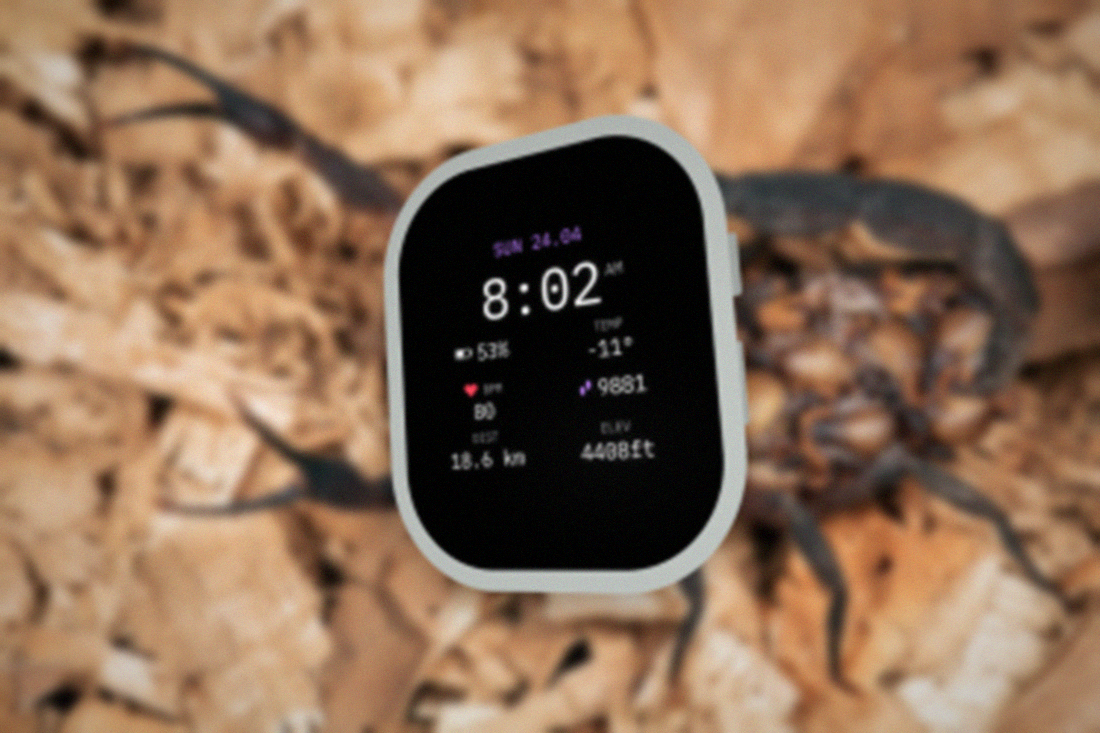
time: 8:02
